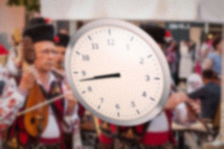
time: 8:43
